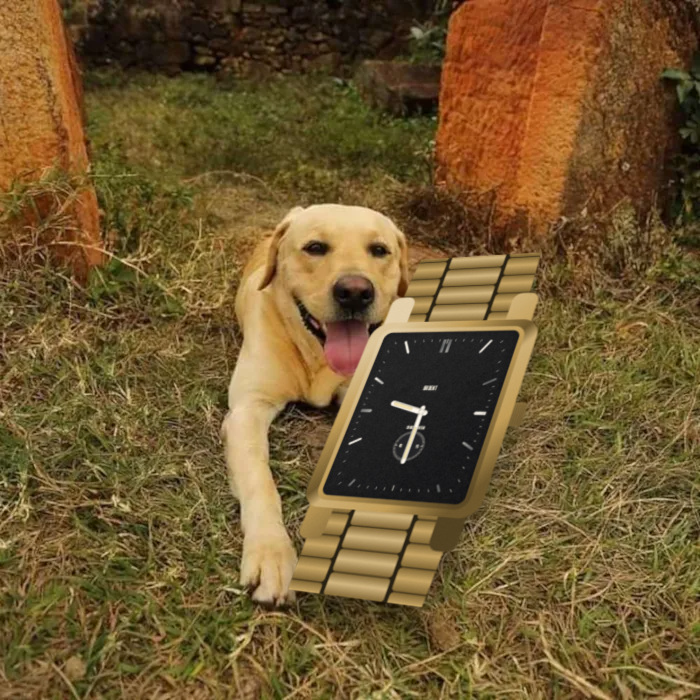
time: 9:30
